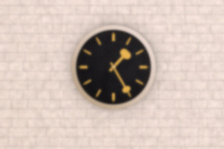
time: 1:25
